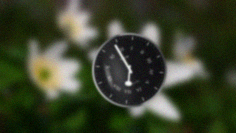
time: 6:59
